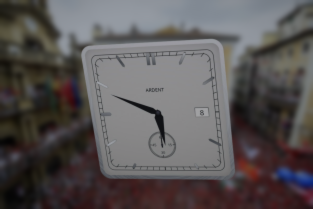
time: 5:49
